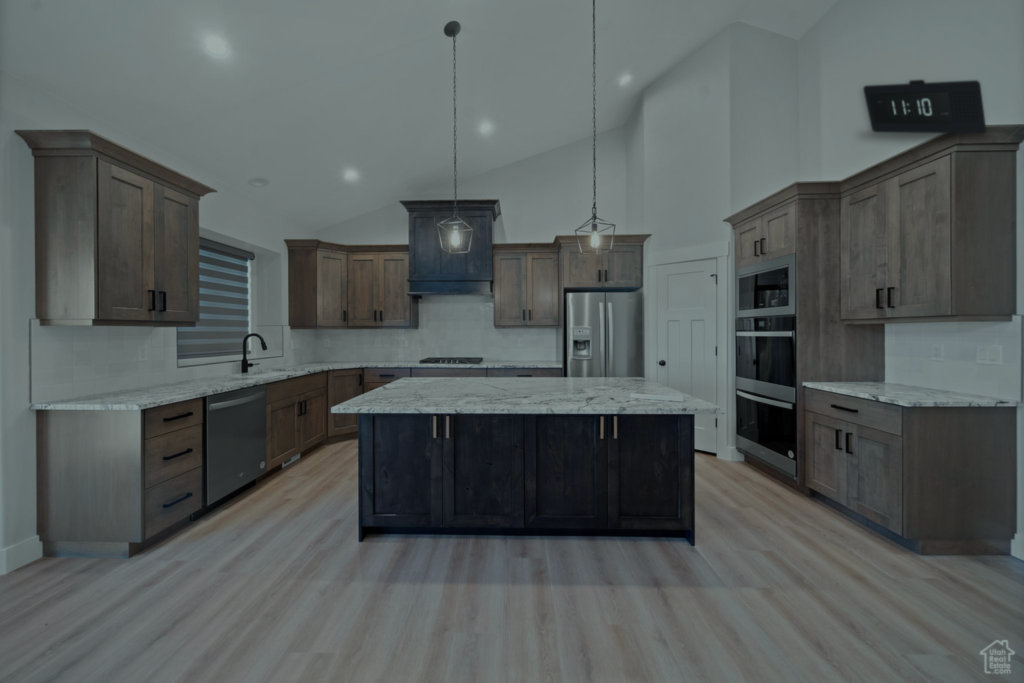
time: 11:10
